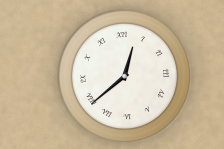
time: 12:39
